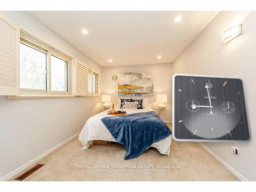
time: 8:59
